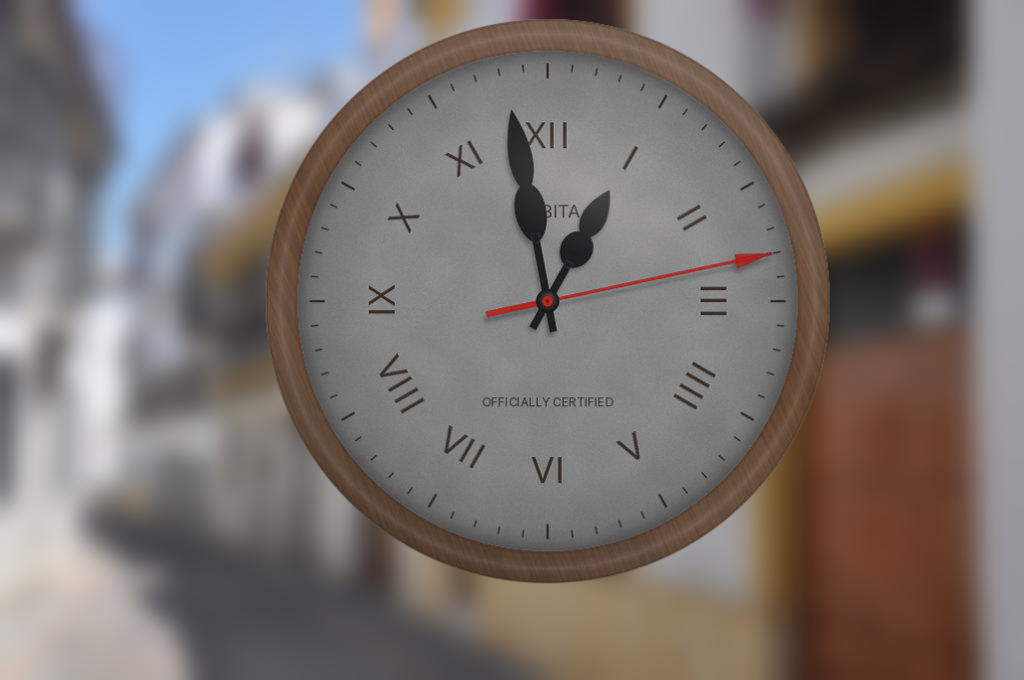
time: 12:58:13
